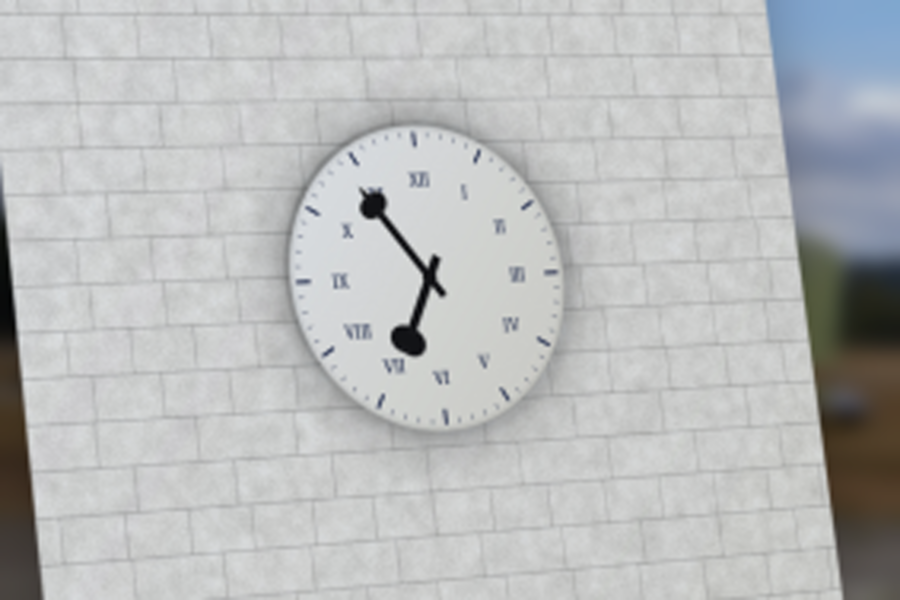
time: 6:54
